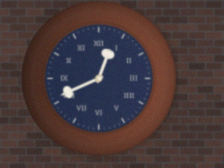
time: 12:41
